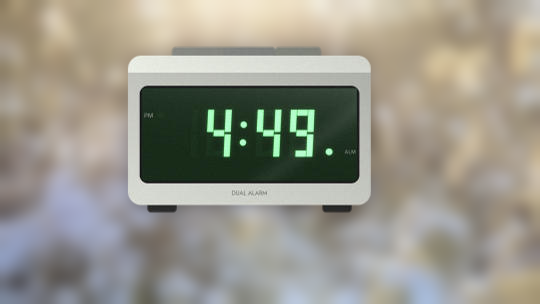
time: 4:49
